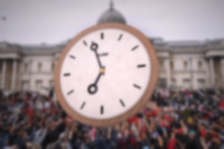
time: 6:57
